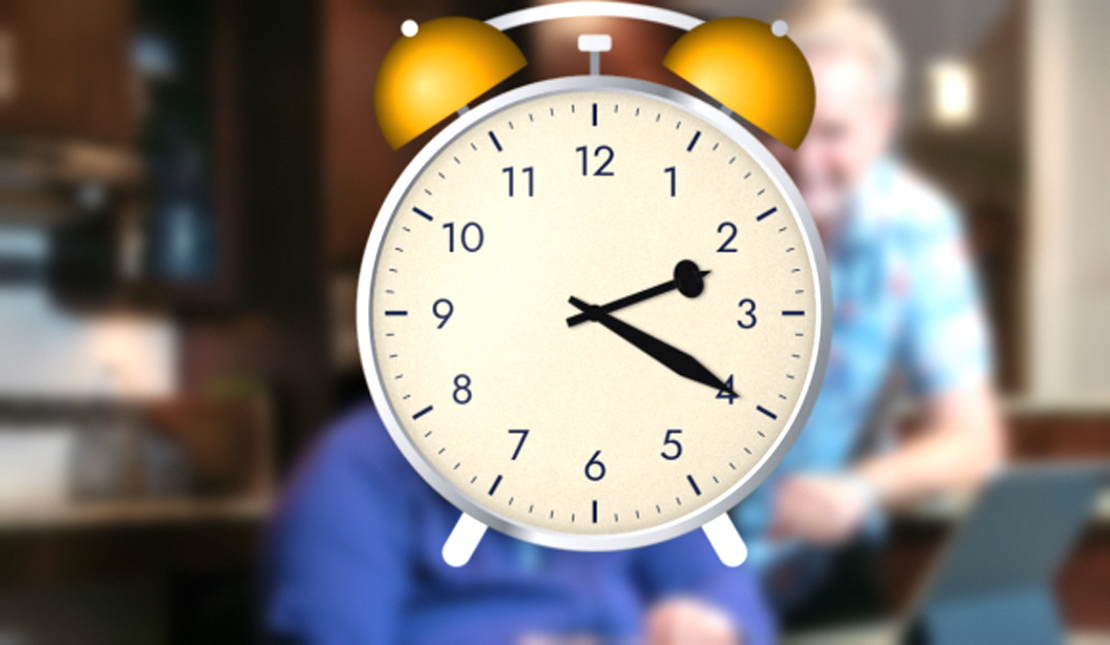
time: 2:20
